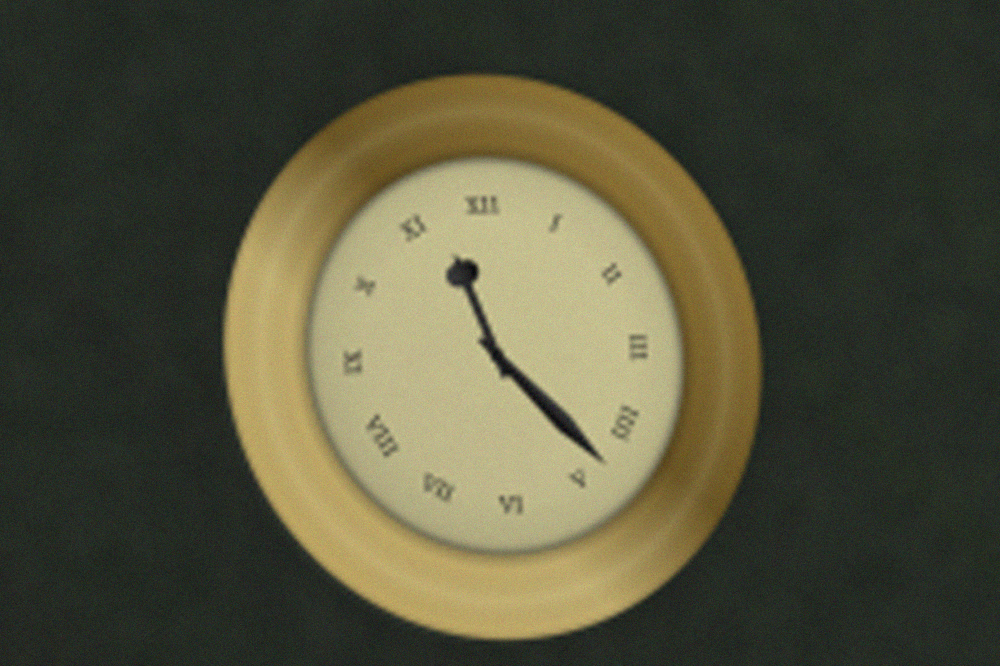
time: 11:23
